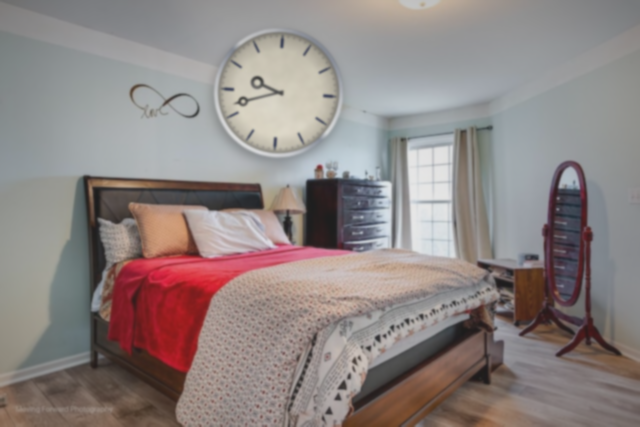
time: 9:42
